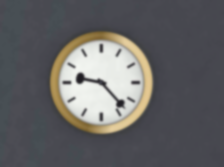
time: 9:23
